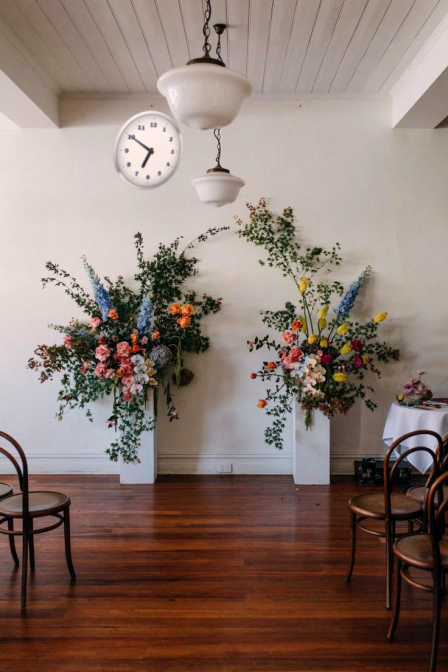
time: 6:50
